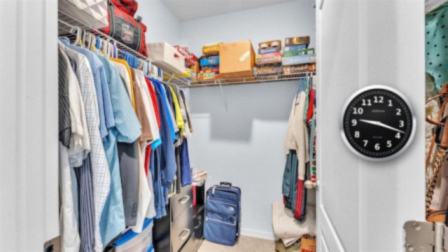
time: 9:18
